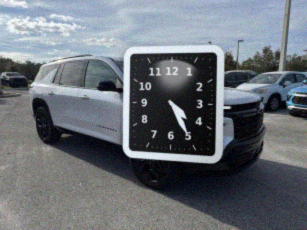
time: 4:25
